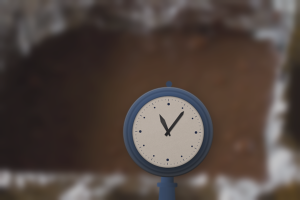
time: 11:06
